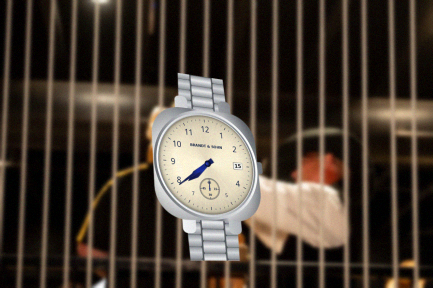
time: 7:39
